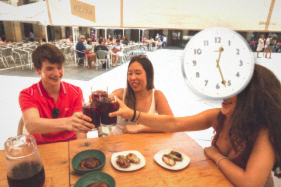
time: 12:27
